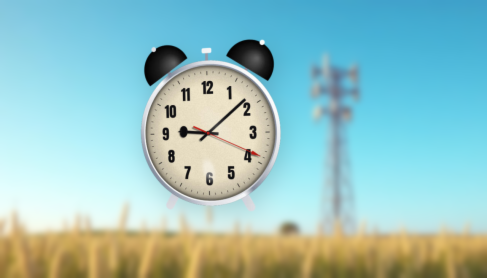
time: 9:08:19
